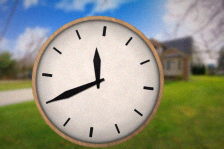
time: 11:40
